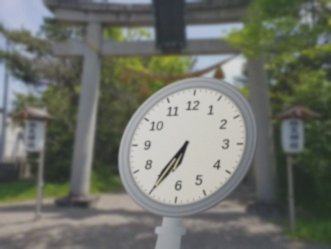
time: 6:35
